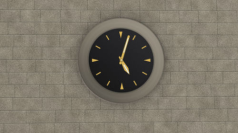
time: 5:03
